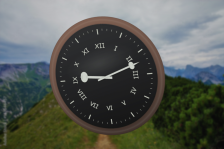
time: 9:12
